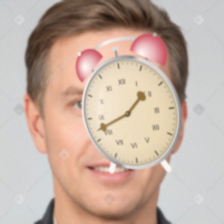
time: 1:42
